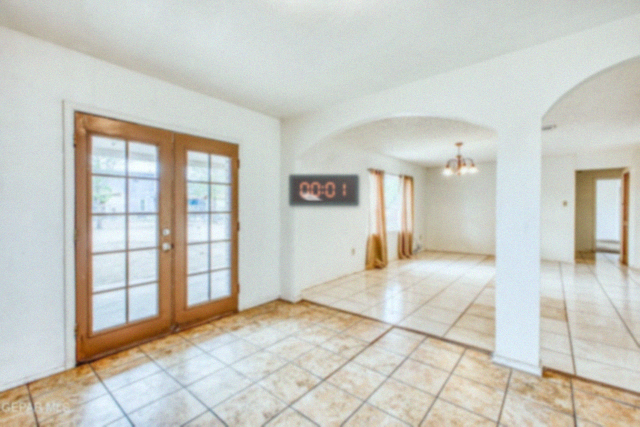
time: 0:01
